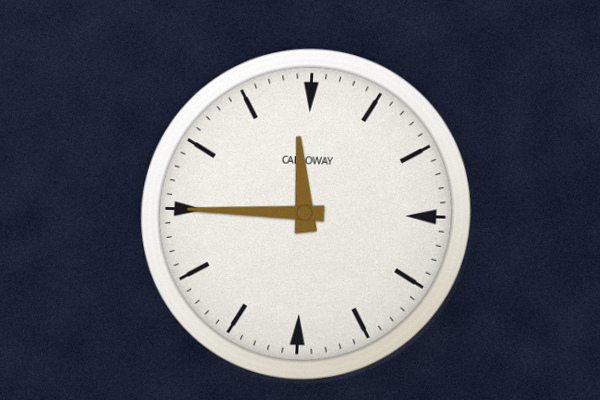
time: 11:45
